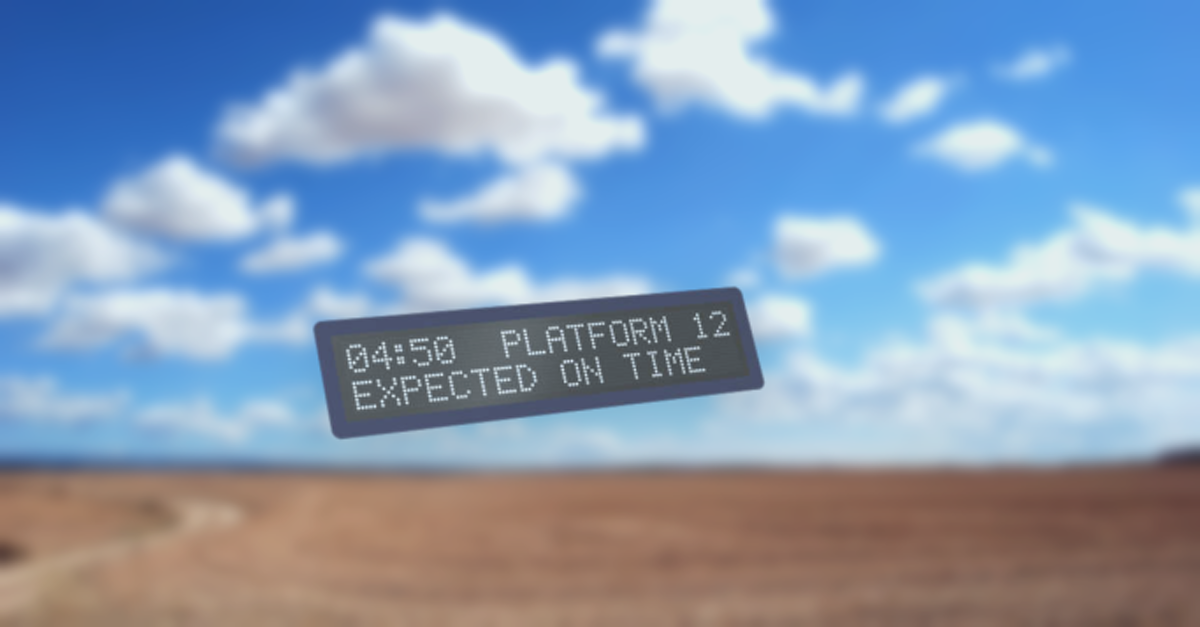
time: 4:50
